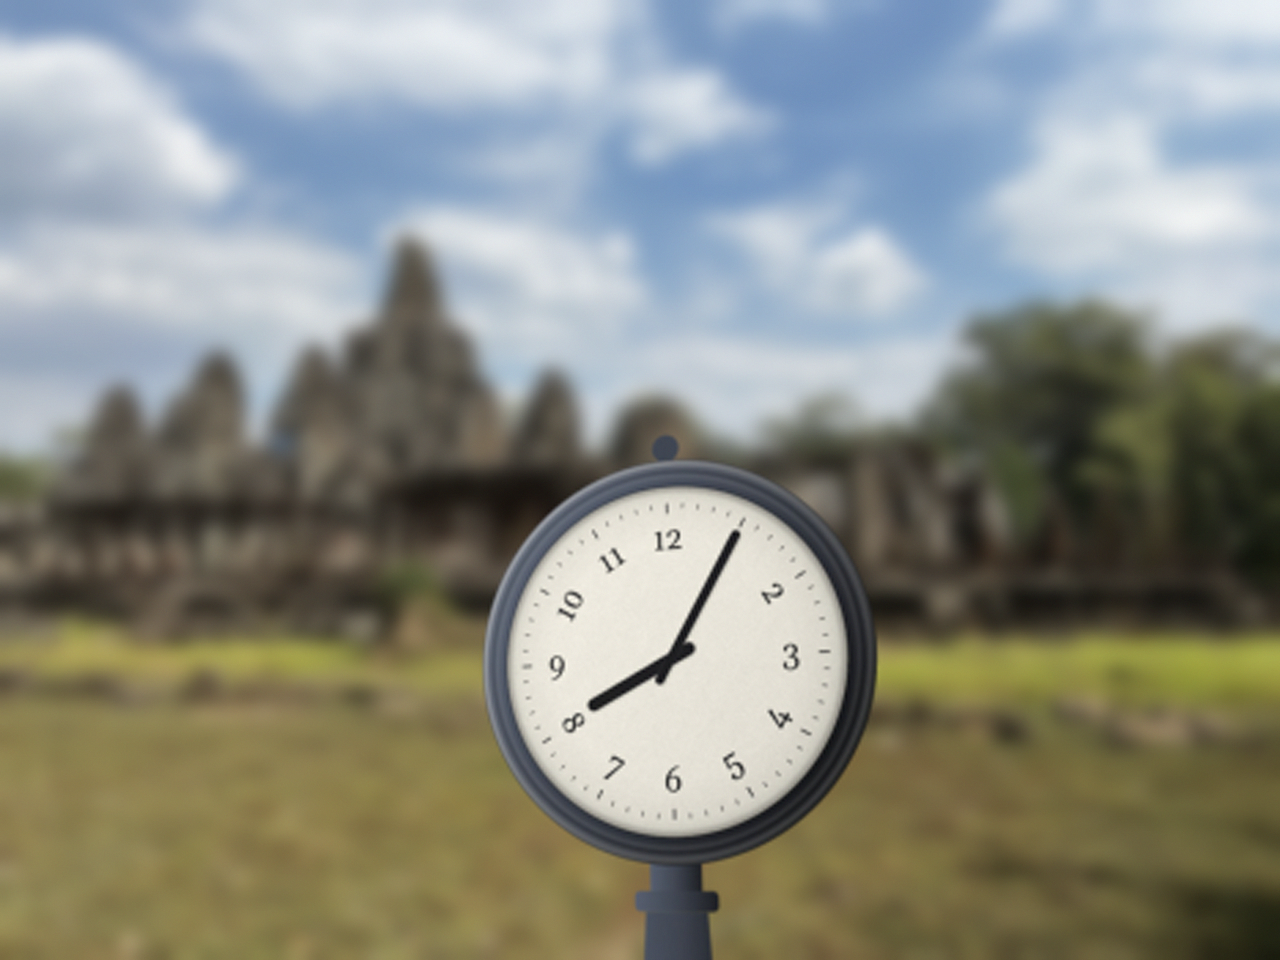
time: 8:05
